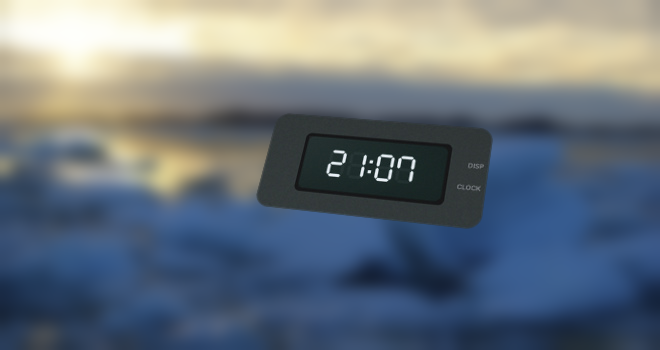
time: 21:07
